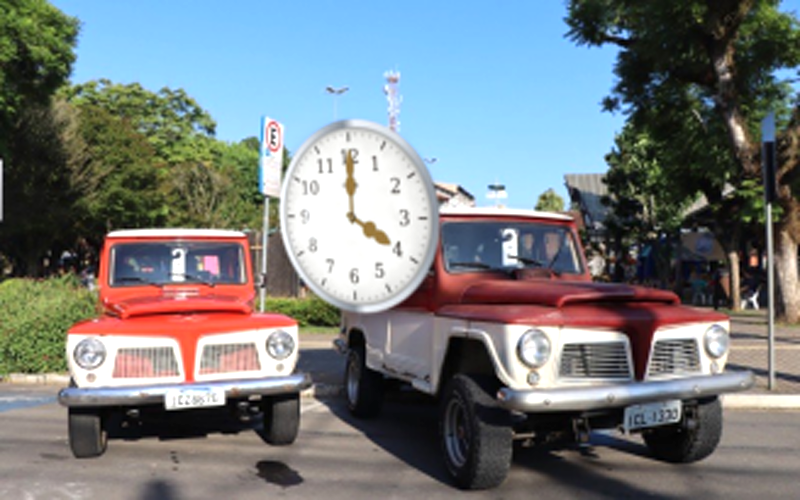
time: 4:00
